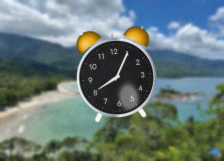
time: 8:05
